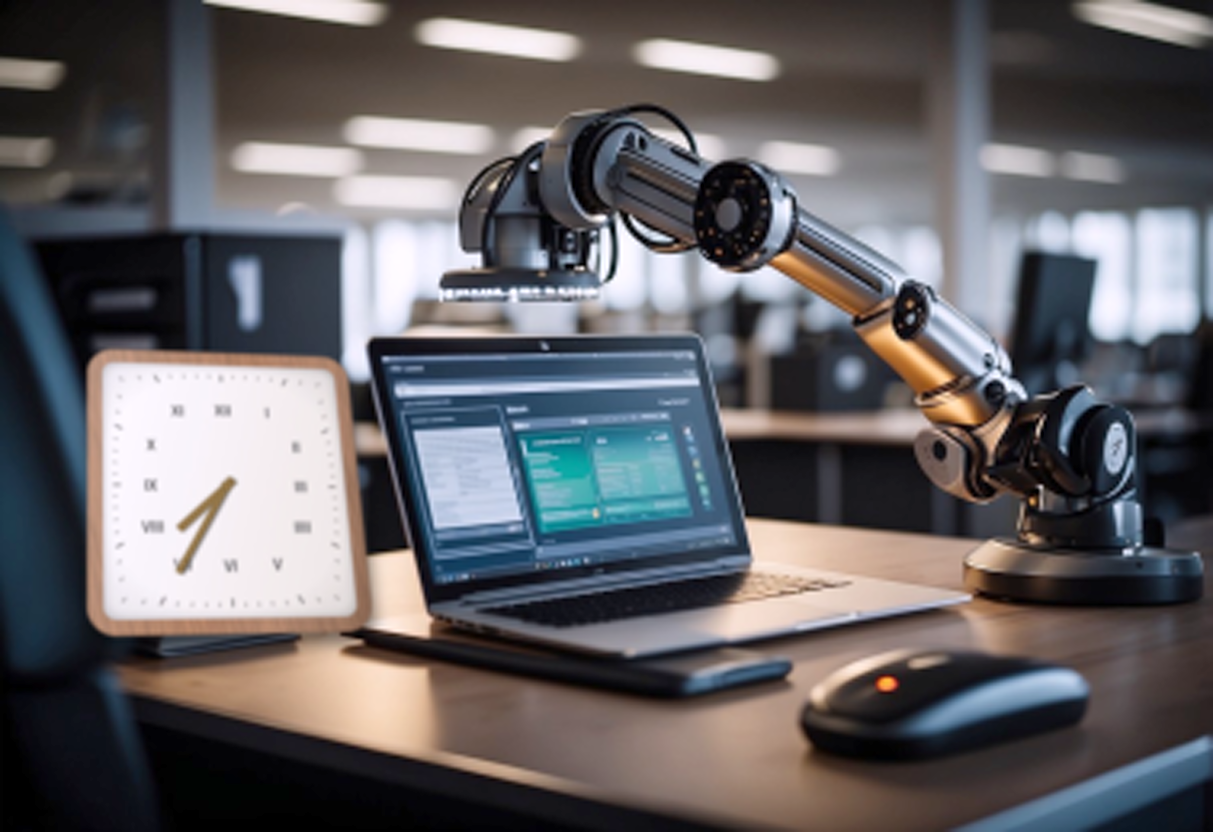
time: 7:35
